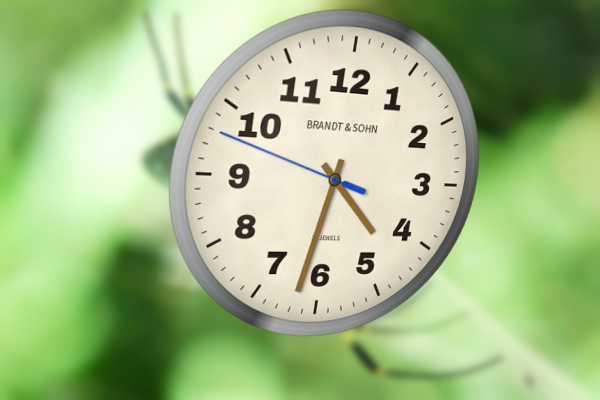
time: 4:31:48
